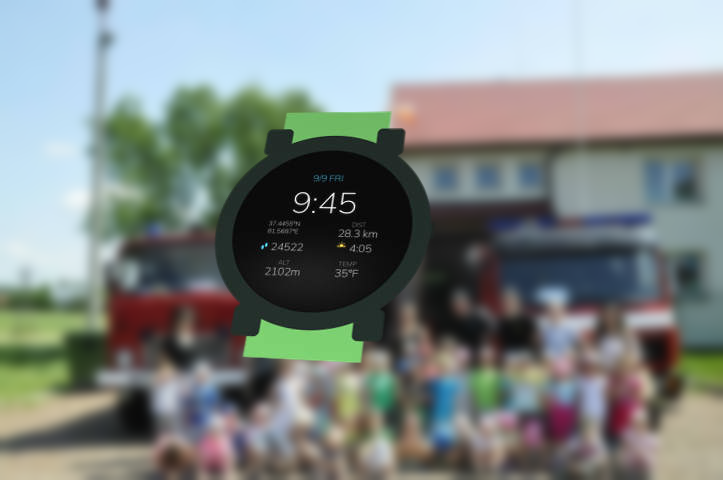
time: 9:45
